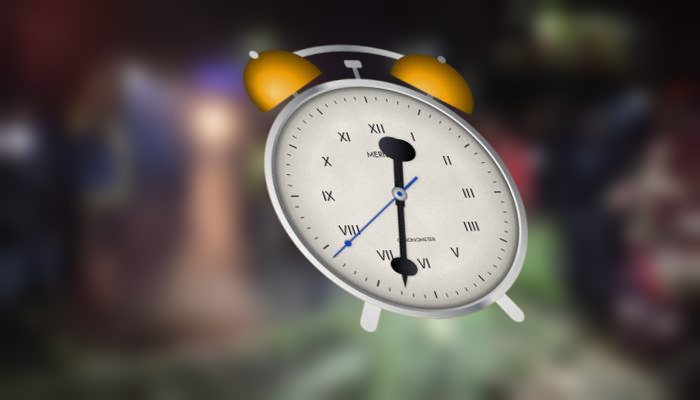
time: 12:32:39
